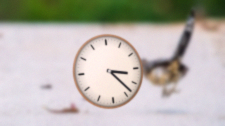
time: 3:23
